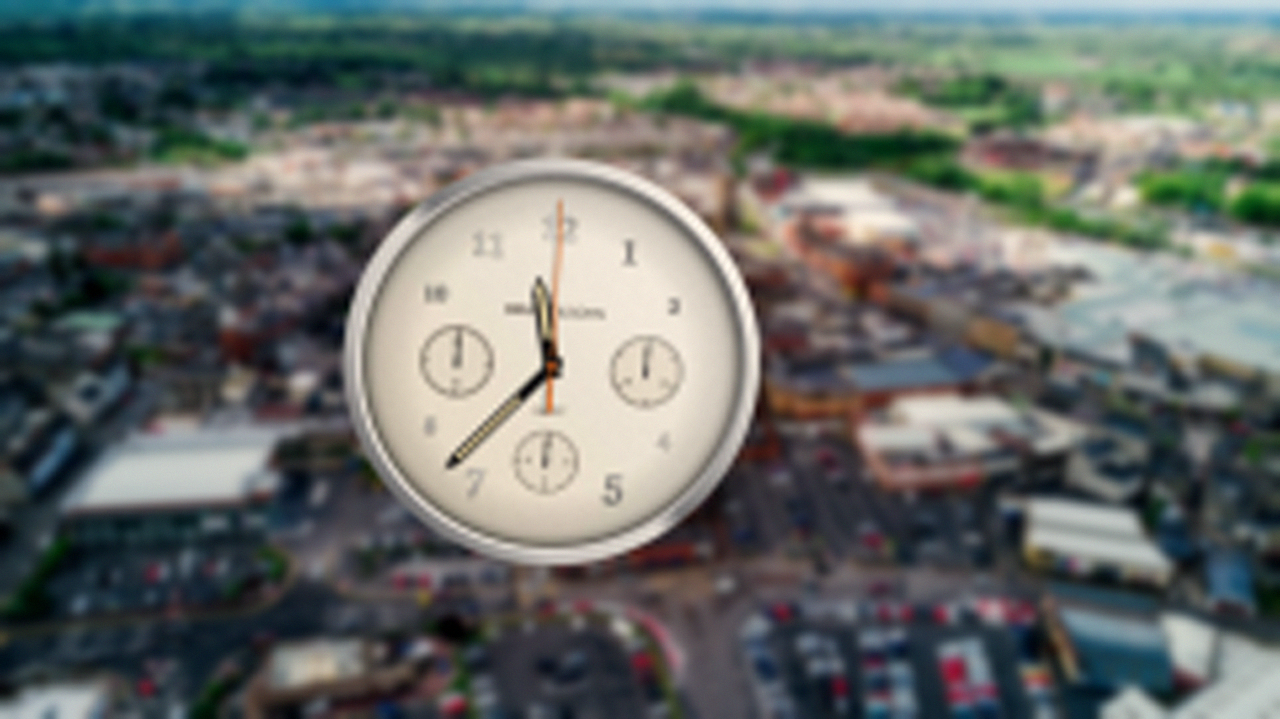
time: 11:37
